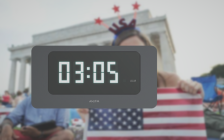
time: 3:05
